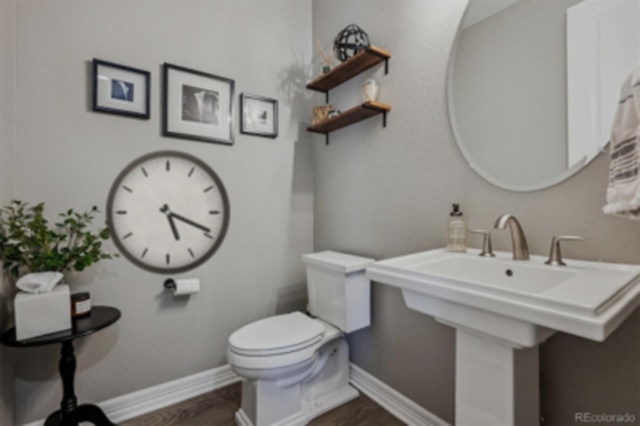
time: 5:19
